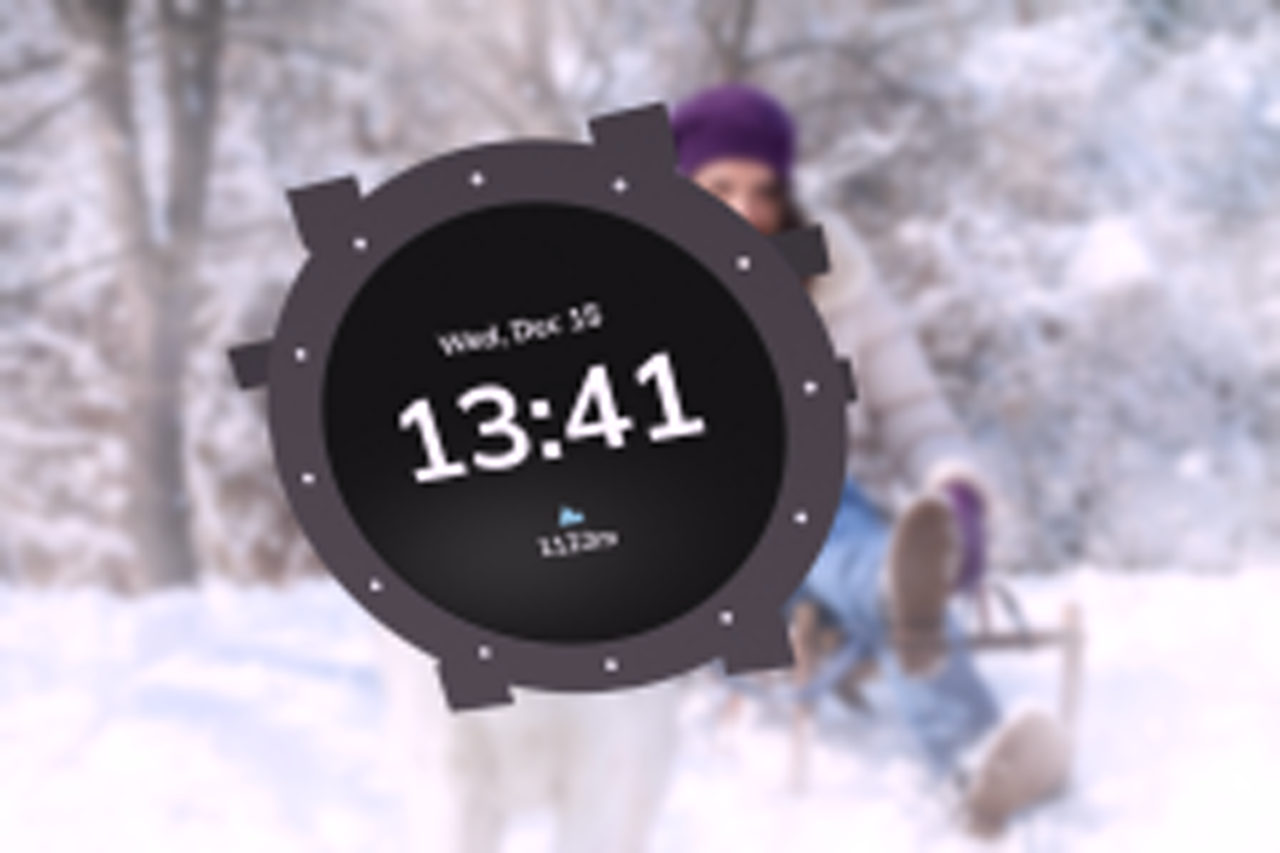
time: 13:41
